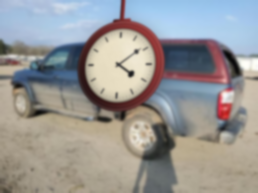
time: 4:09
